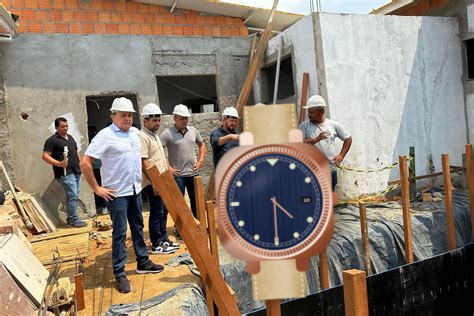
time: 4:30
